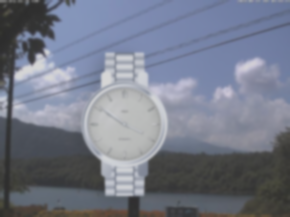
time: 3:51
